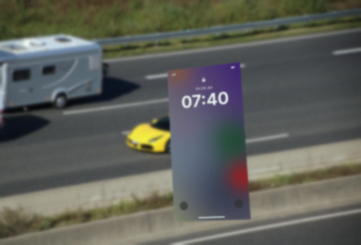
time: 7:40
